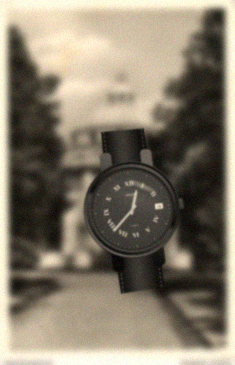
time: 12:38
